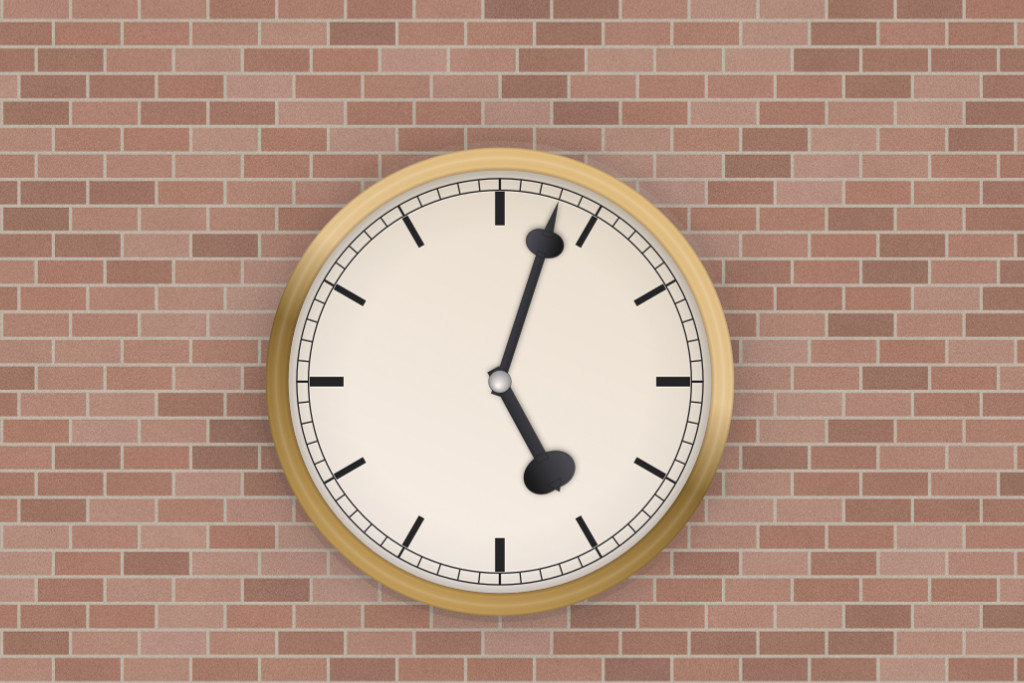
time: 5:03
